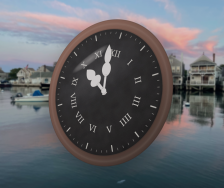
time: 9:58
